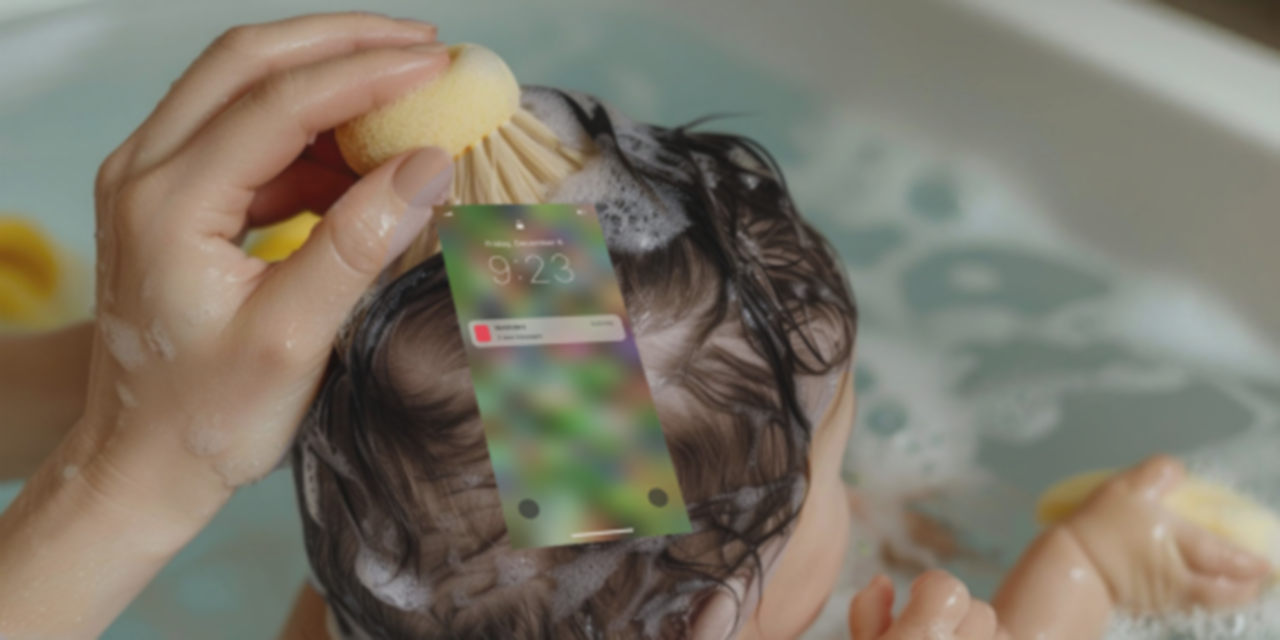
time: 9:23
